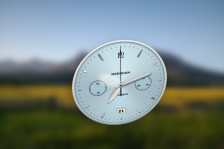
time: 7:12
